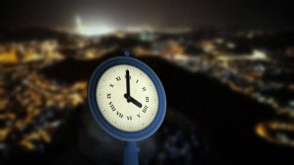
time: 4:00
